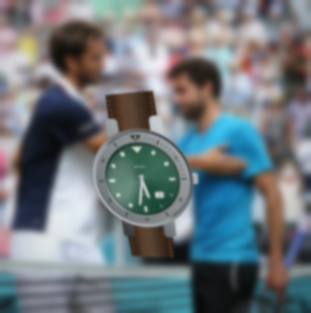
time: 5:32
